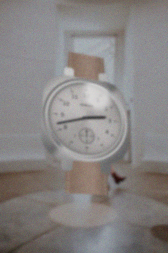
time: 2:42
